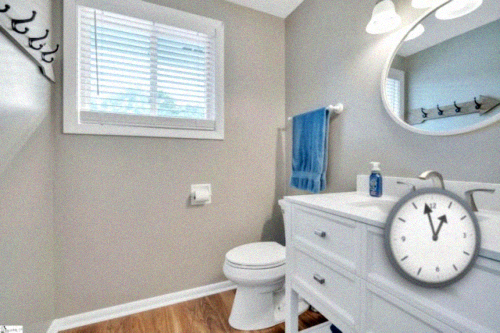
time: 12:58
